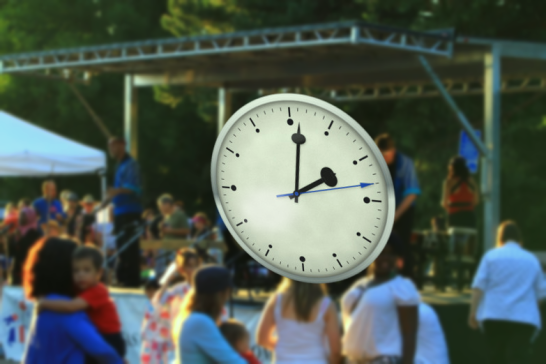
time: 2:01:13
